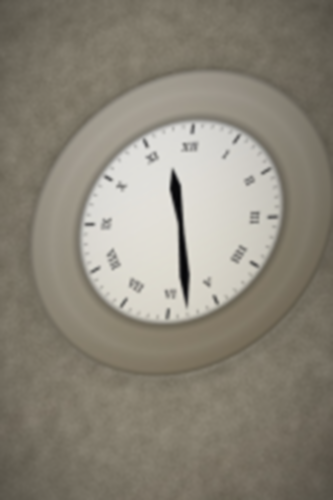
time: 11:28
